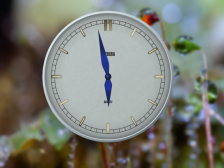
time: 5:58
